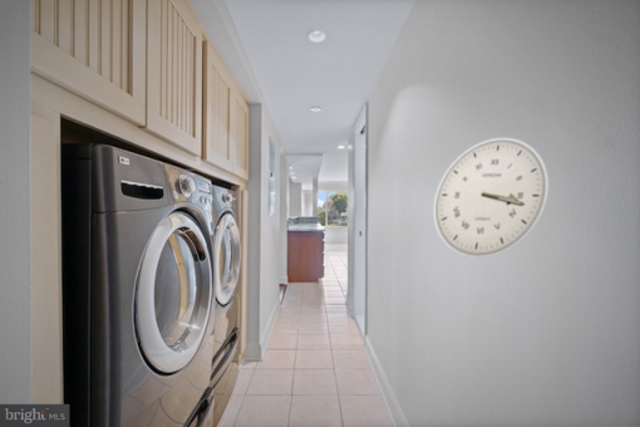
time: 3:17
